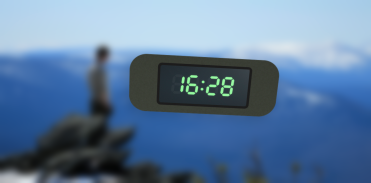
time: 16:28
